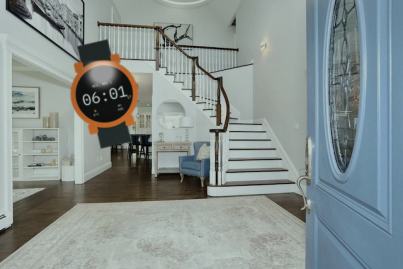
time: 6:01
